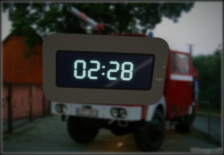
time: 2:28
